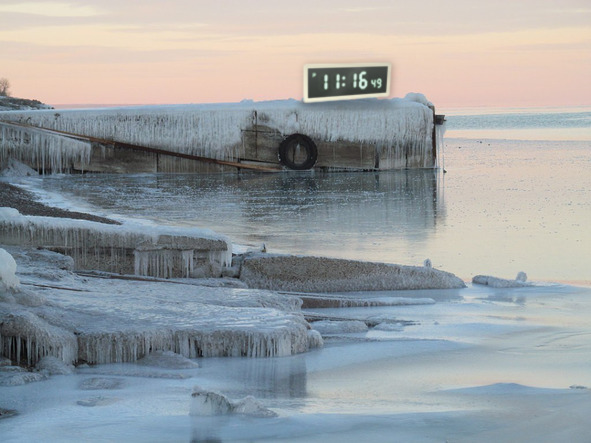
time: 11:16:49
